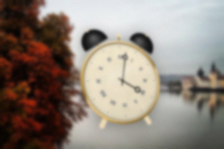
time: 4:02
